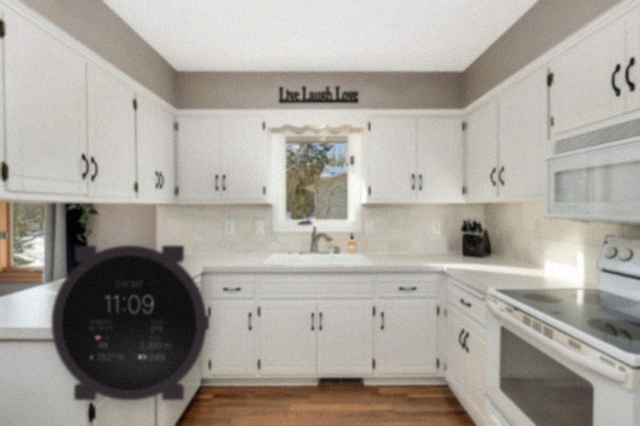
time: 11:09
